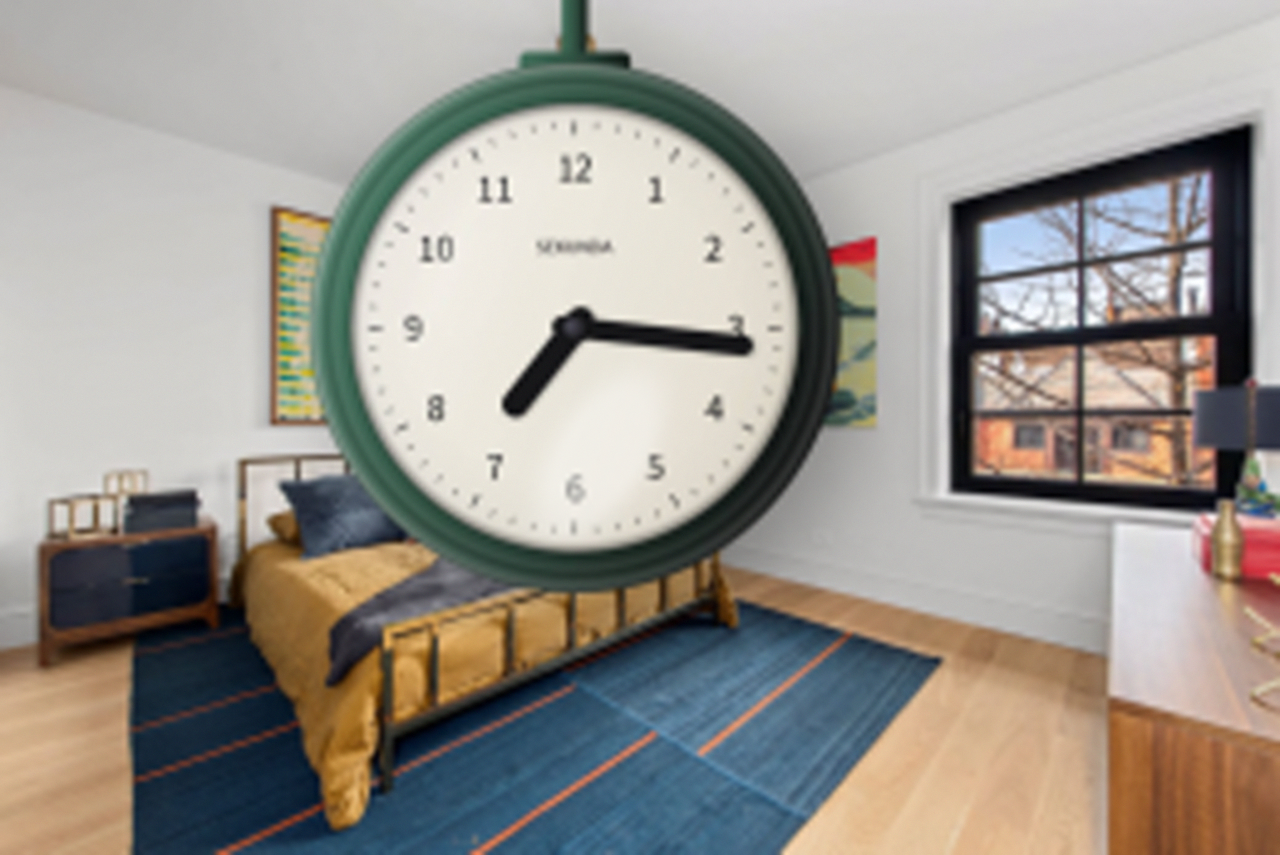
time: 7:16
